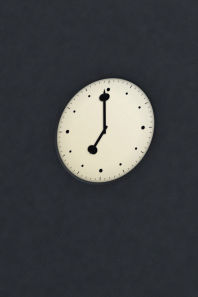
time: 6:59
